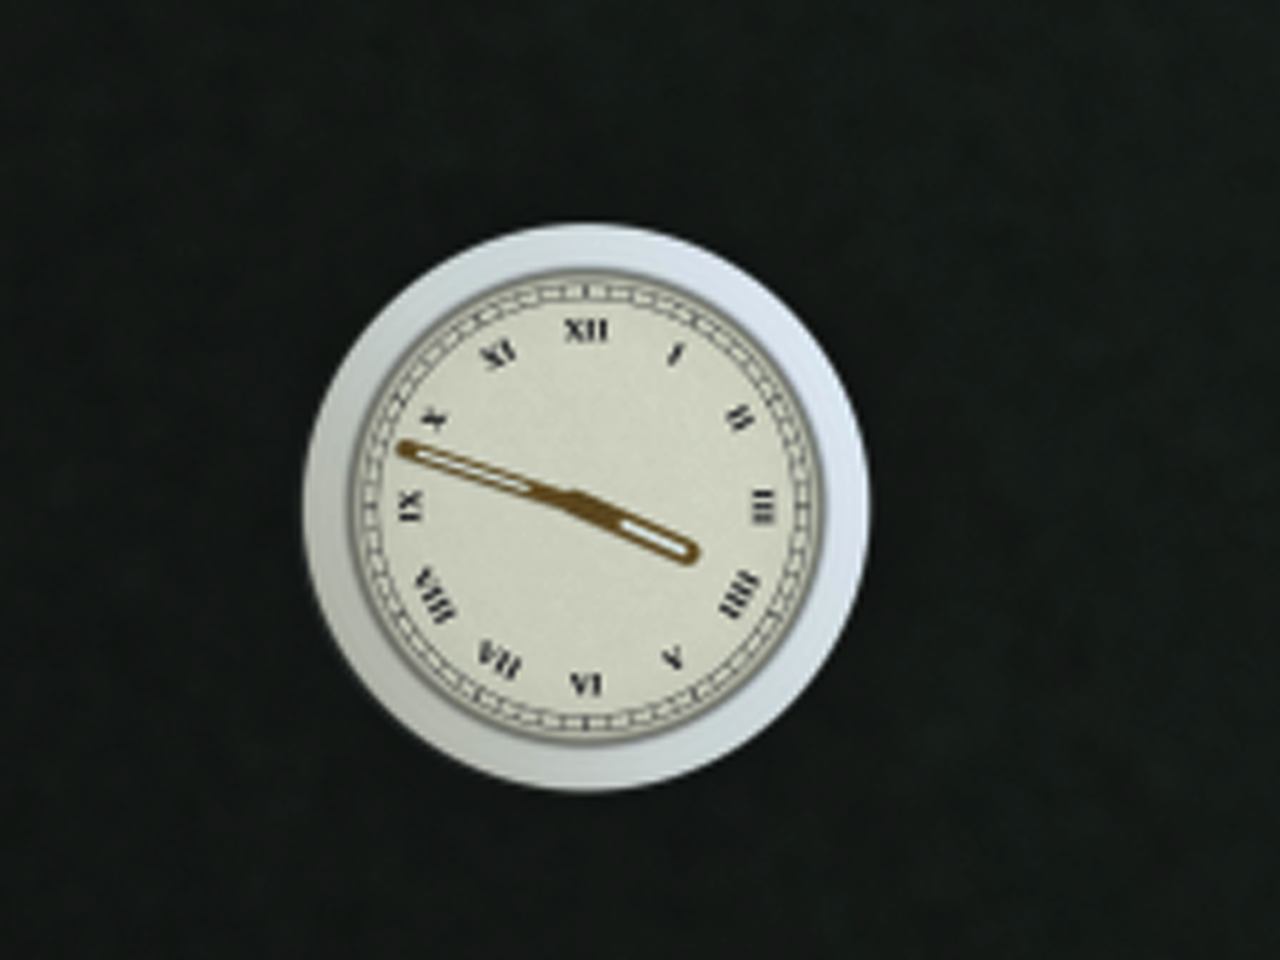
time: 3:48
